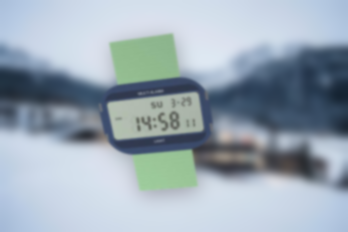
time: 14:58
